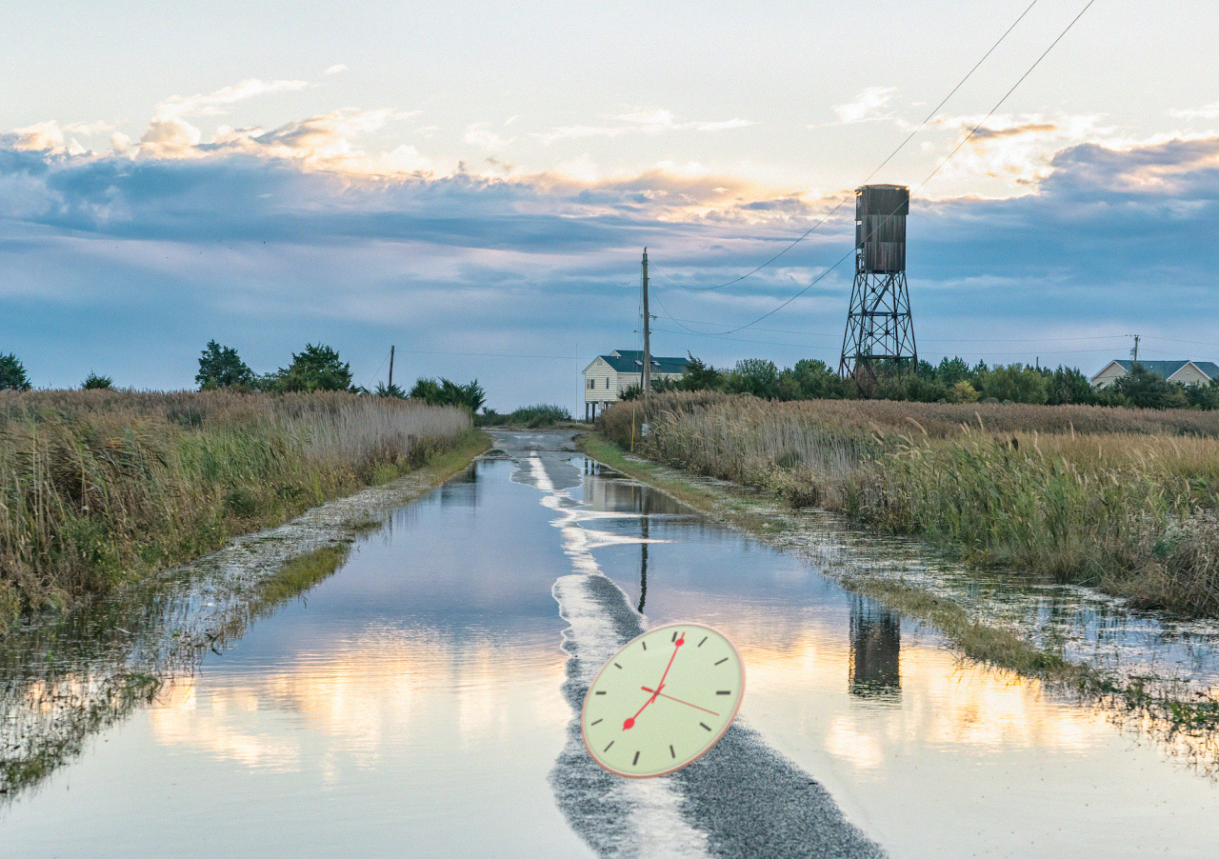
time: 7:01:18
